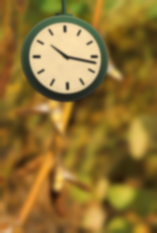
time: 10:17
